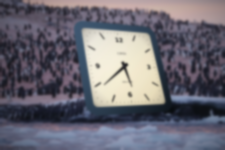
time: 5:39
